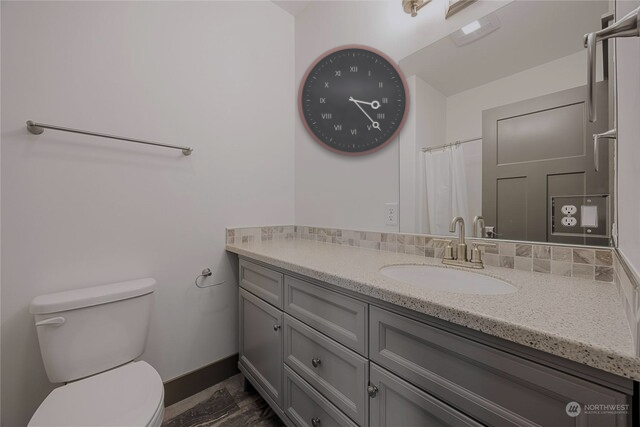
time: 3:23
